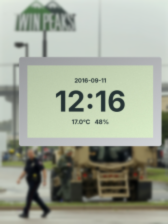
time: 12:16
